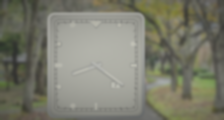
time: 8:21
